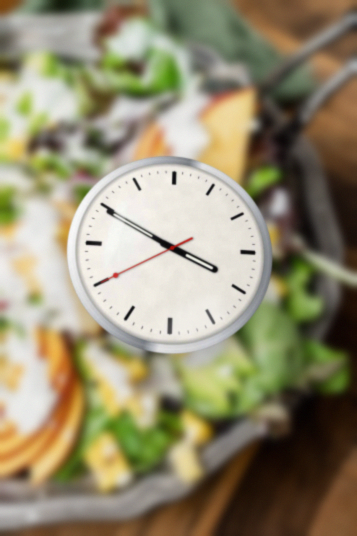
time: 3:49:40
